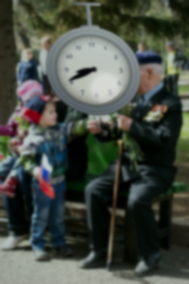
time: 8:41
